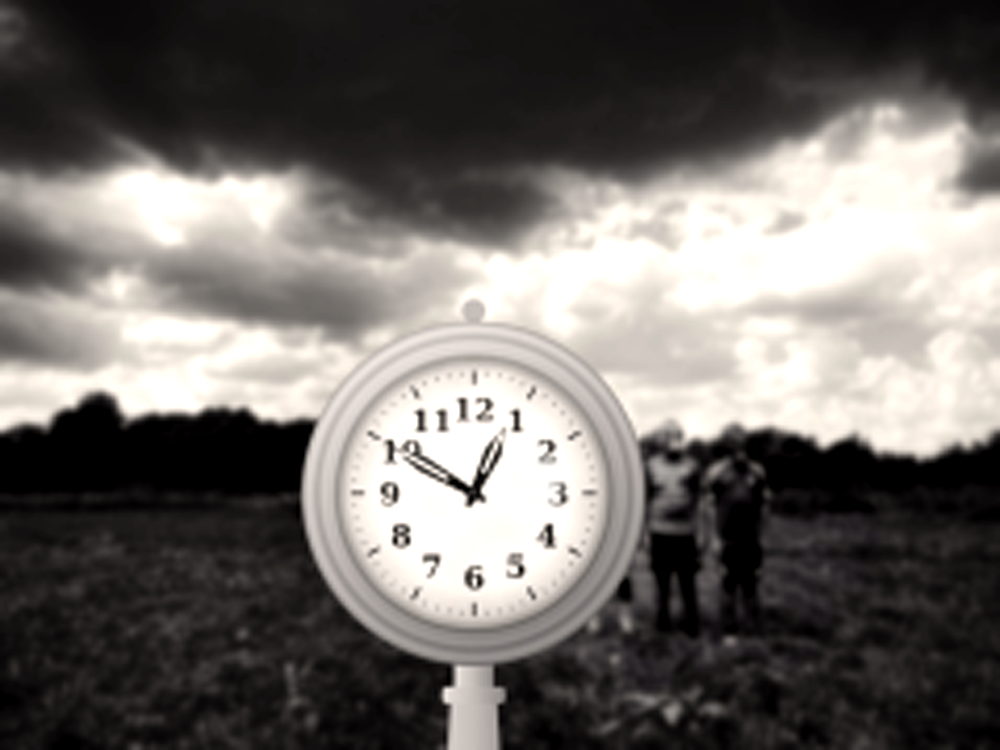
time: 12:50
